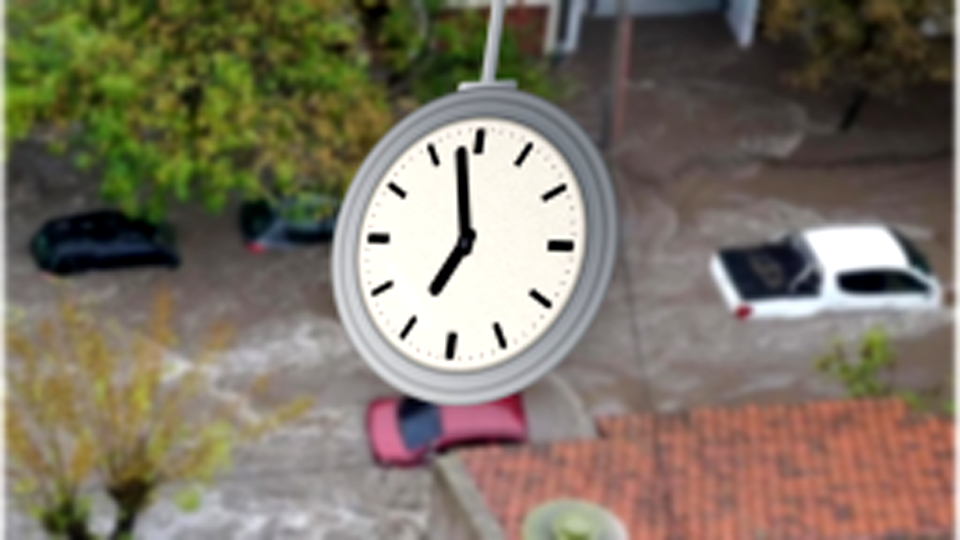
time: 6:58
